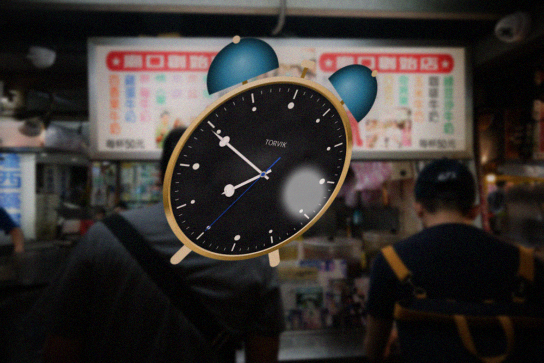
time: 7:49:35
